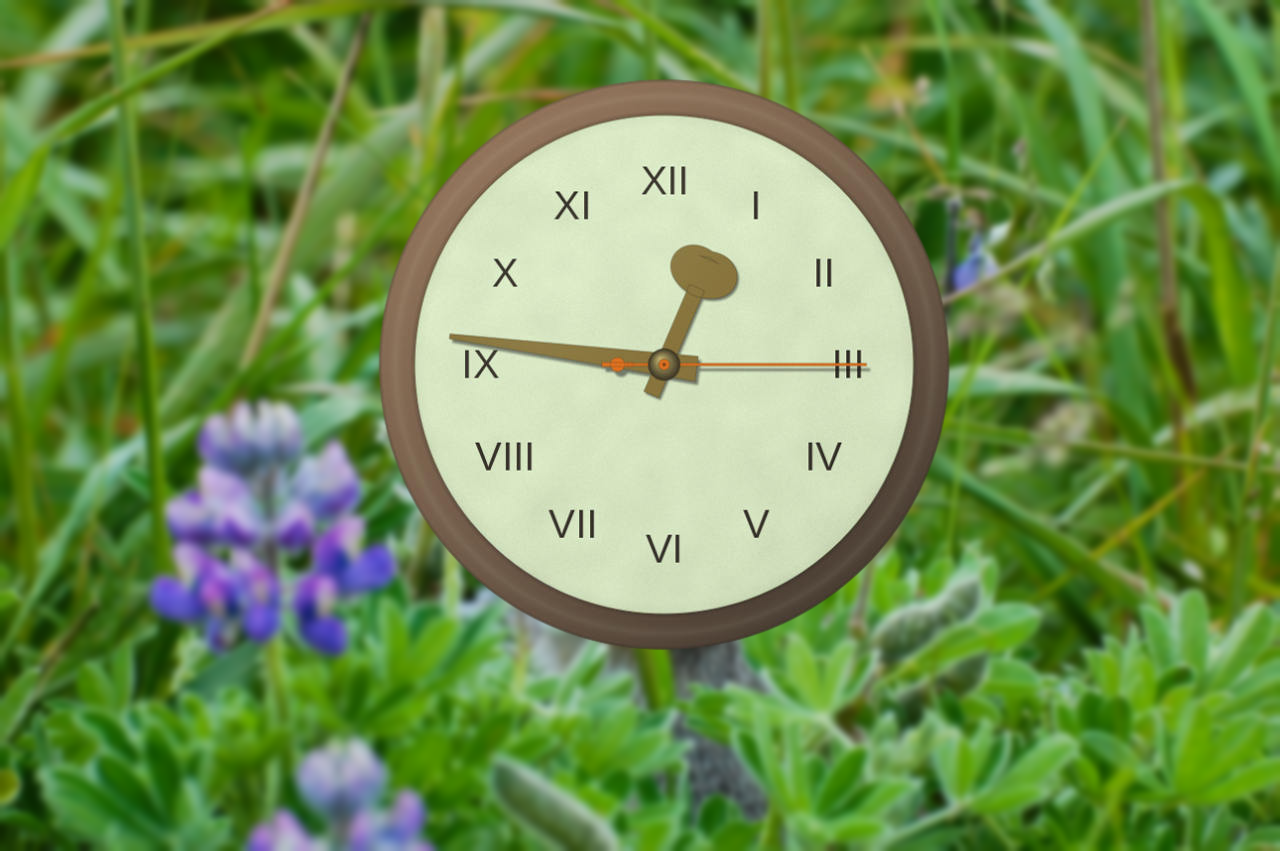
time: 12:46:15
